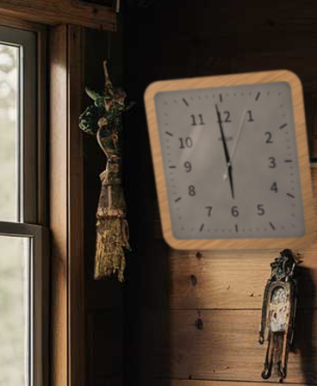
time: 5:59:04
